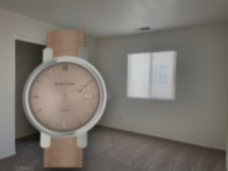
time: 2:10
